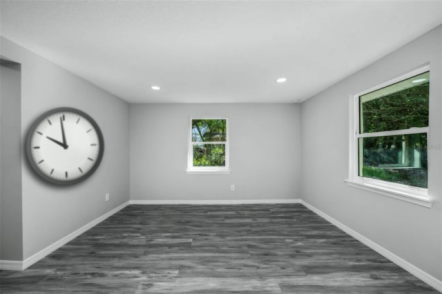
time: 9:59
